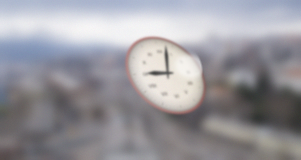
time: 9:03
